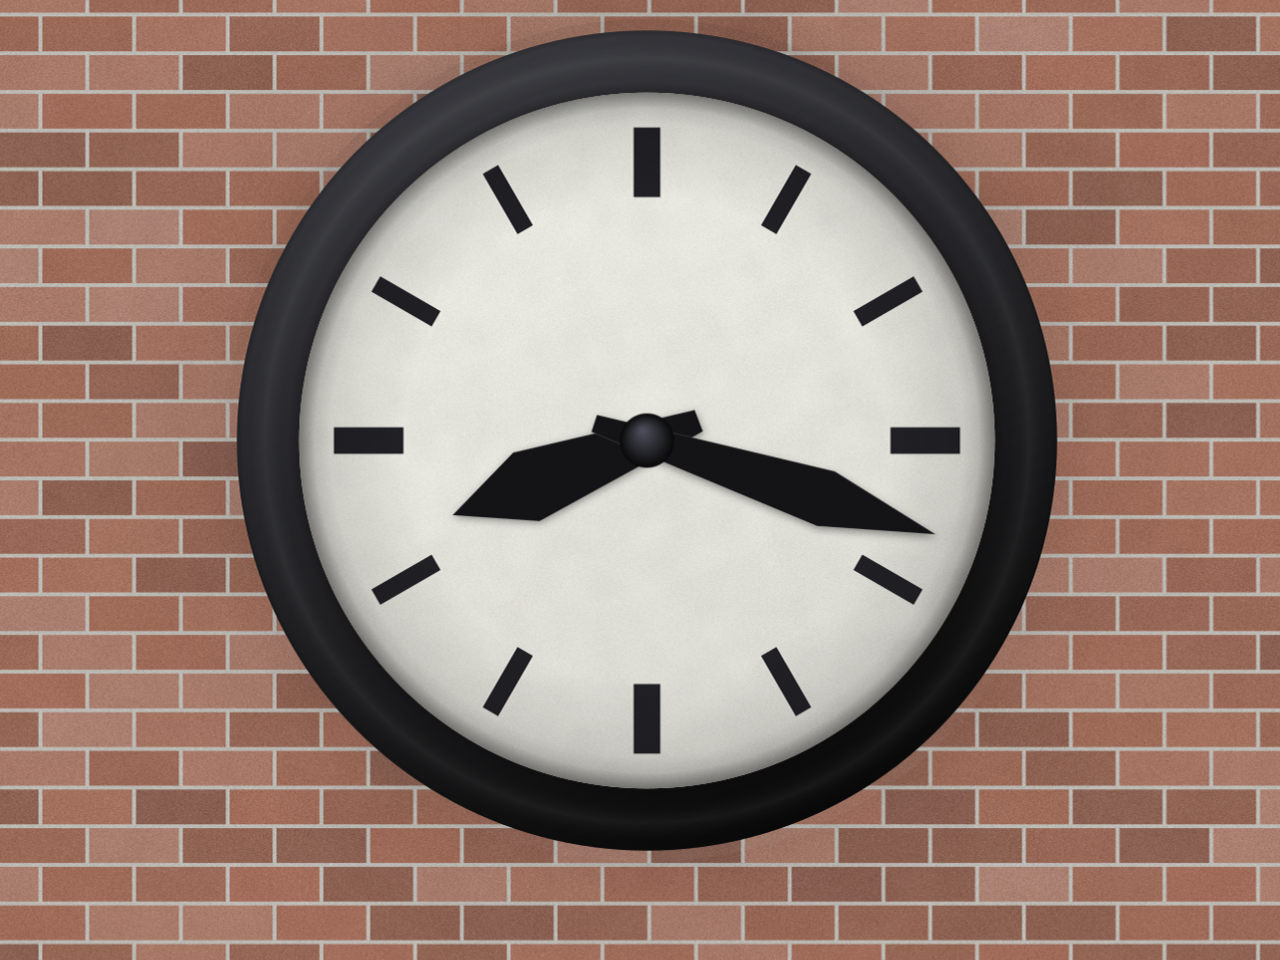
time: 8:18
